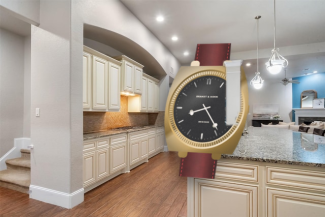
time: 8:24
